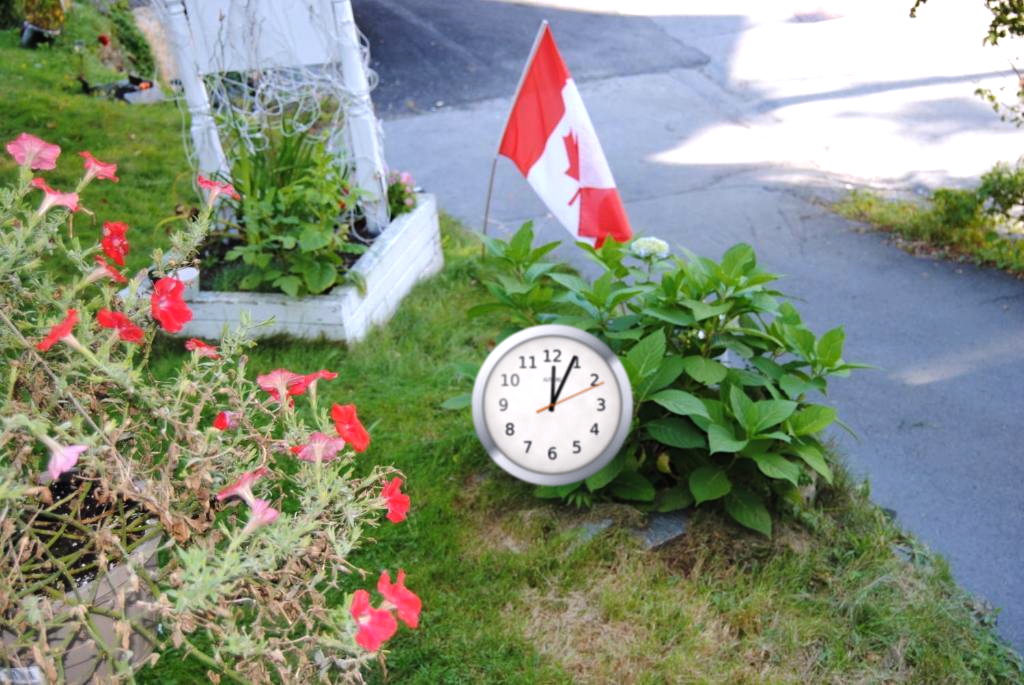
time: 12:04:11
